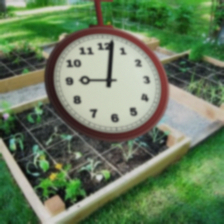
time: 9:02
